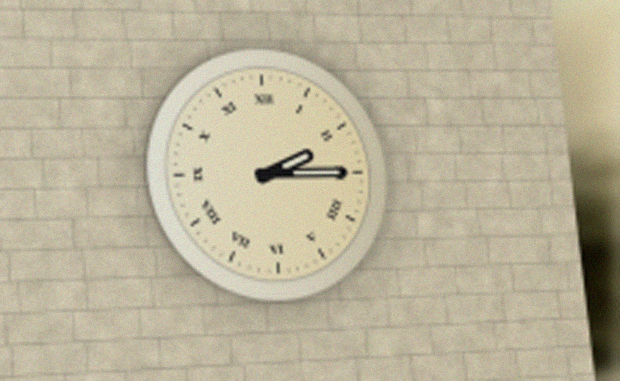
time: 2:15
